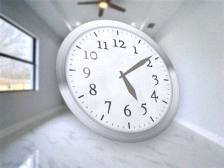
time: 5:09
